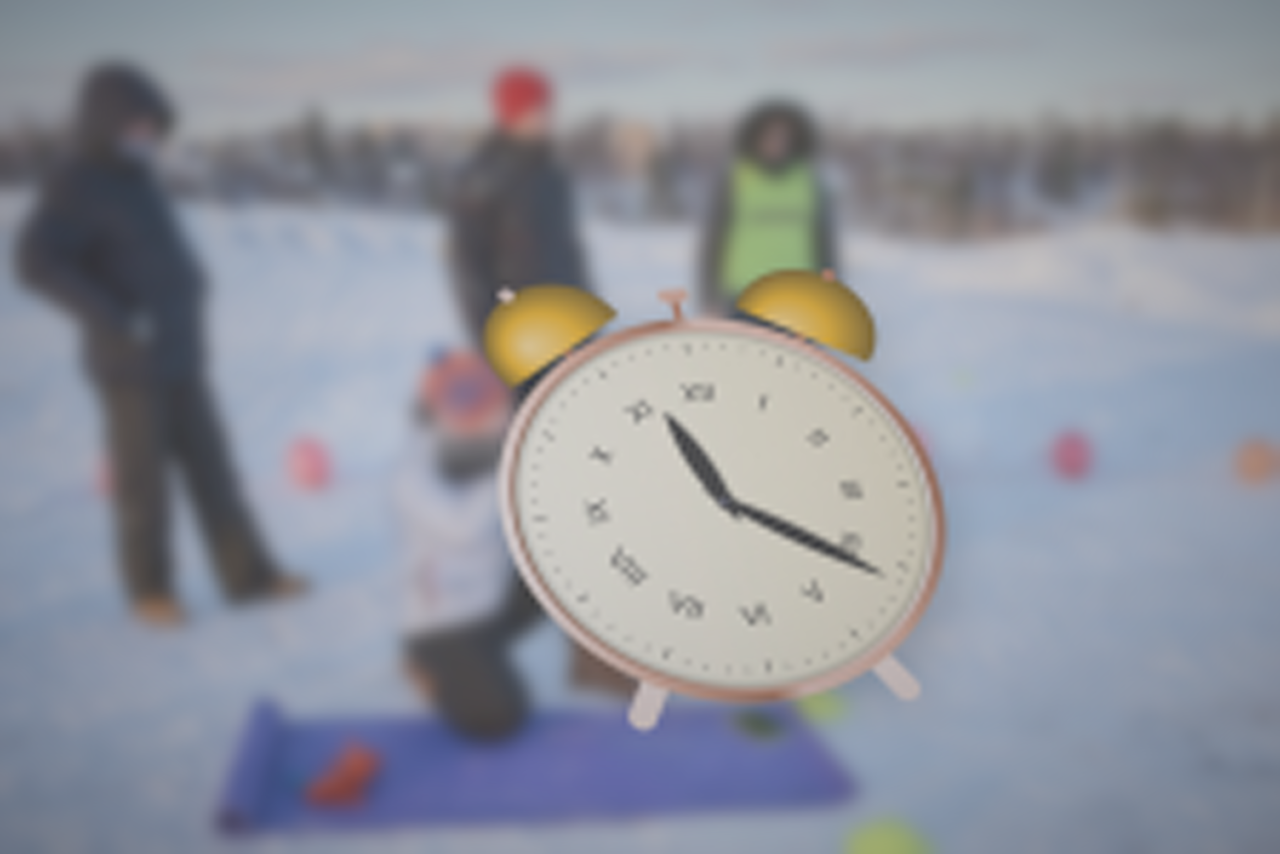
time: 11:21
